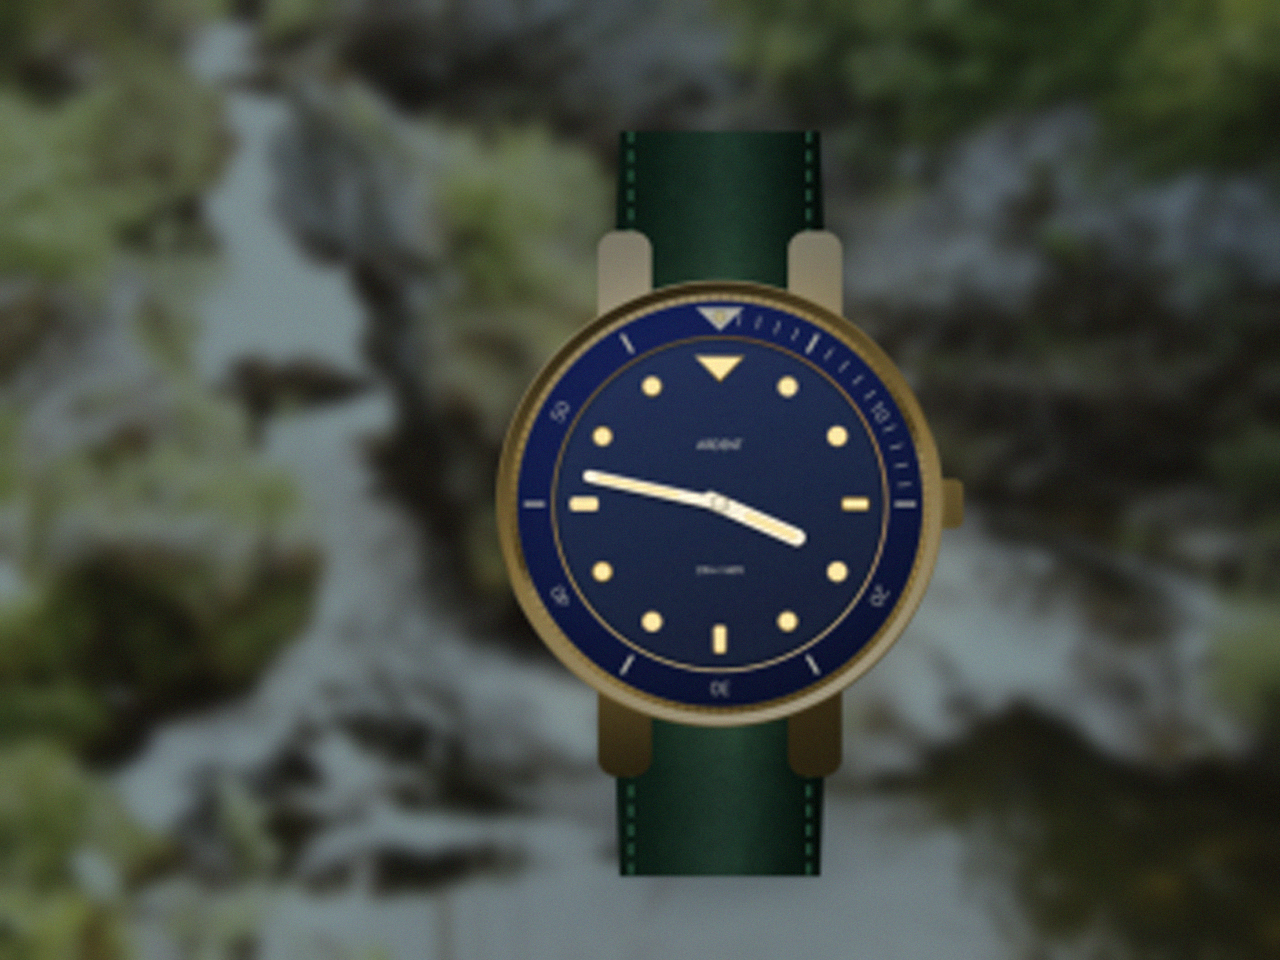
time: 3:47
